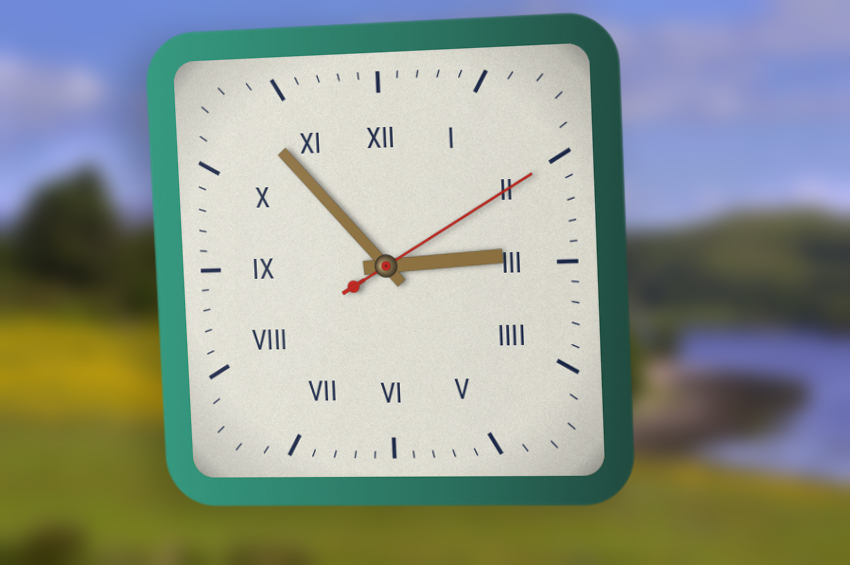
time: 2:53:10
